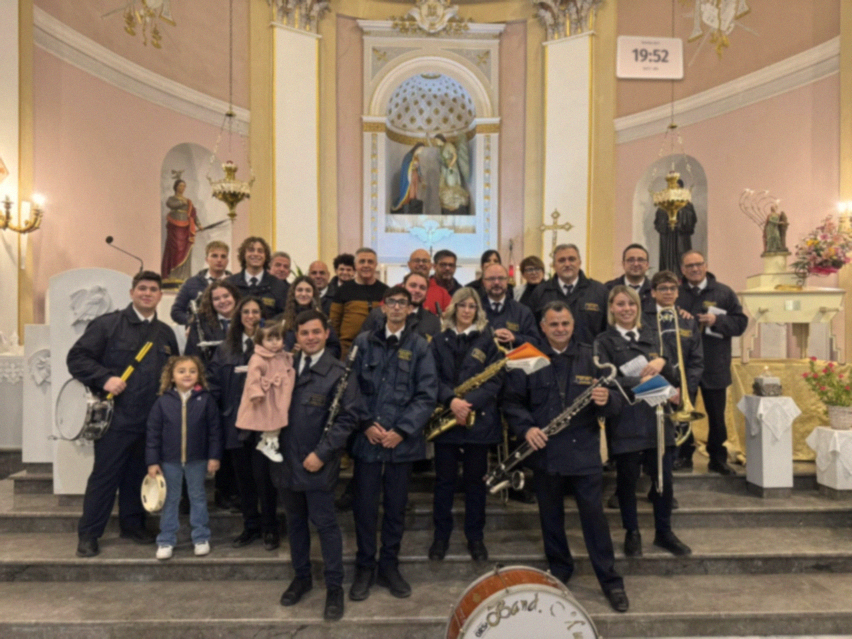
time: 19:52
